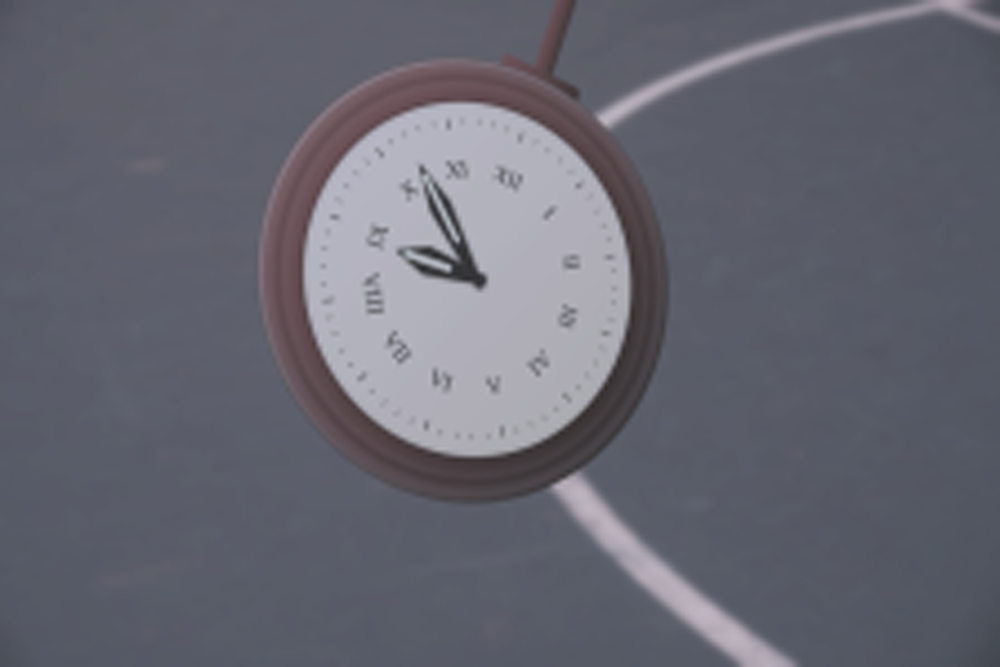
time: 8:52
